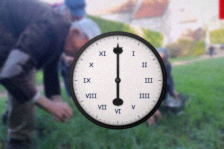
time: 6:00
